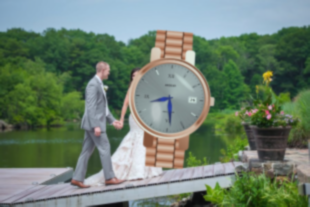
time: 8:29
